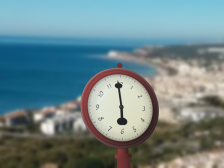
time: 5:59
